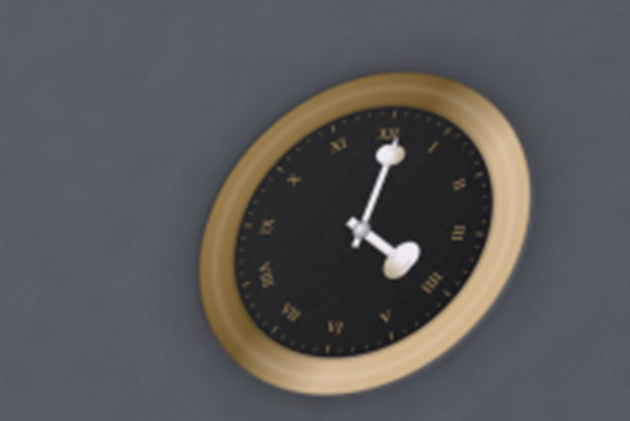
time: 4:01
